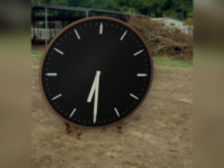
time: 6:30
